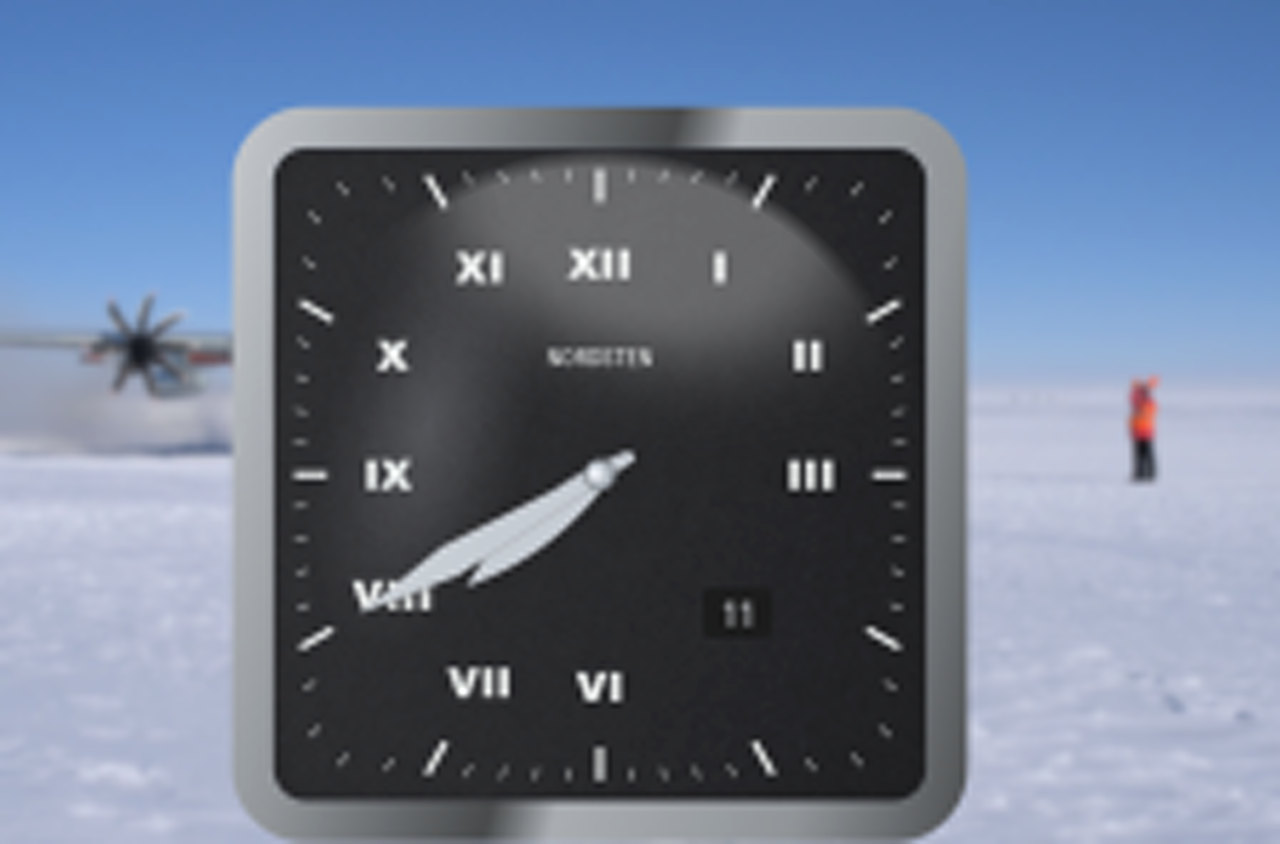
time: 7:40
